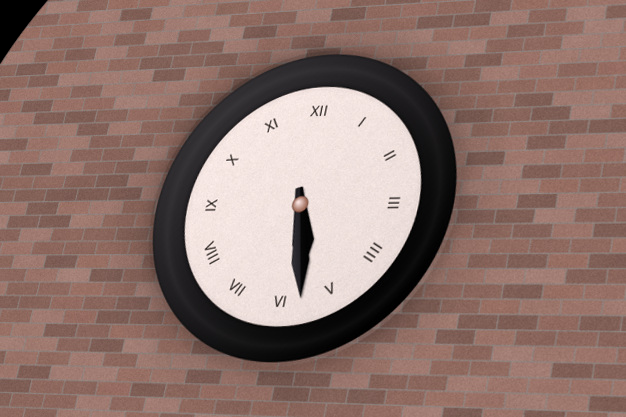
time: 5:28
